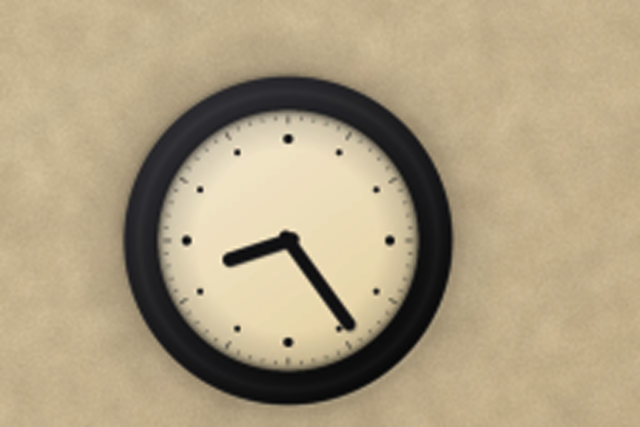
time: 8:24
